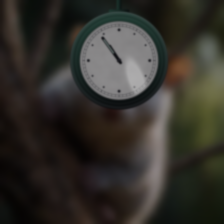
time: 10:54
